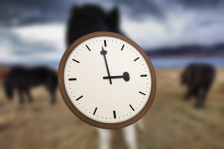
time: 2:59
